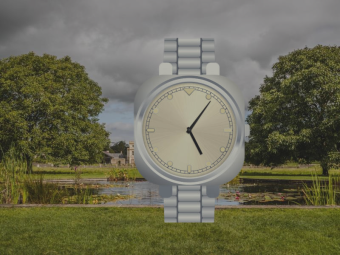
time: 5:06
